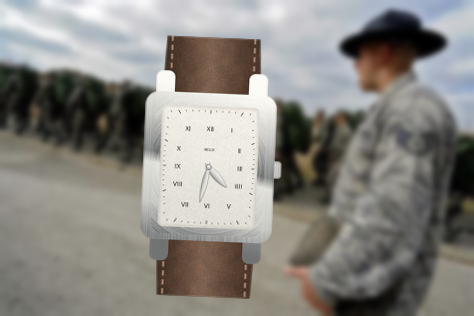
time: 4:32
